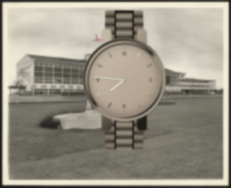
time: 7:46
